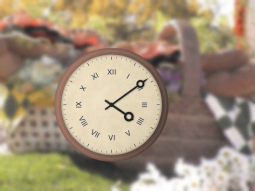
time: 4:09
